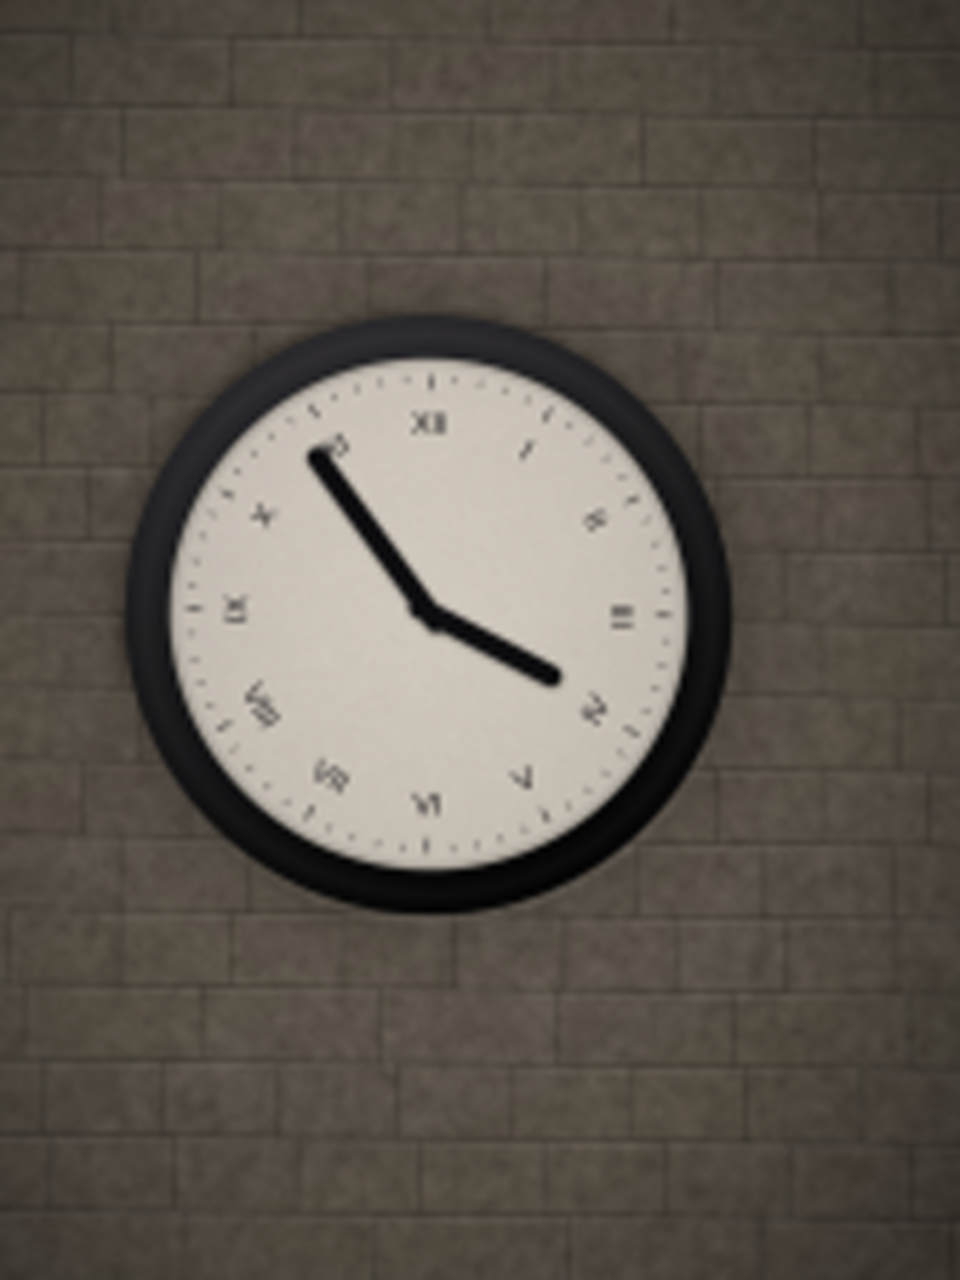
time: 3:54
